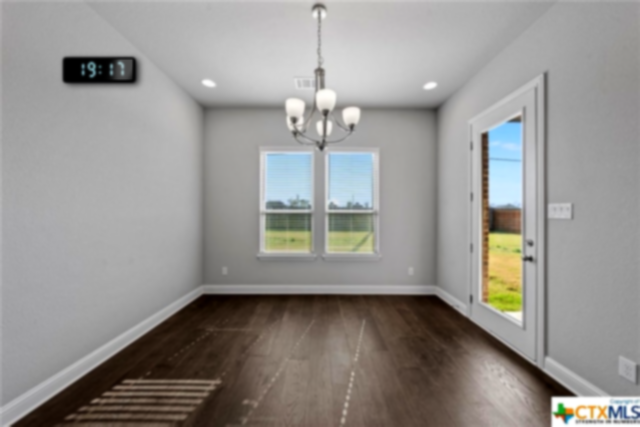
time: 19:17
